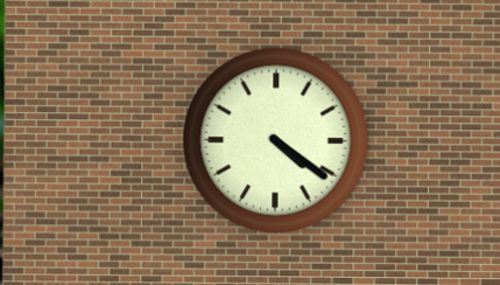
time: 4:21
